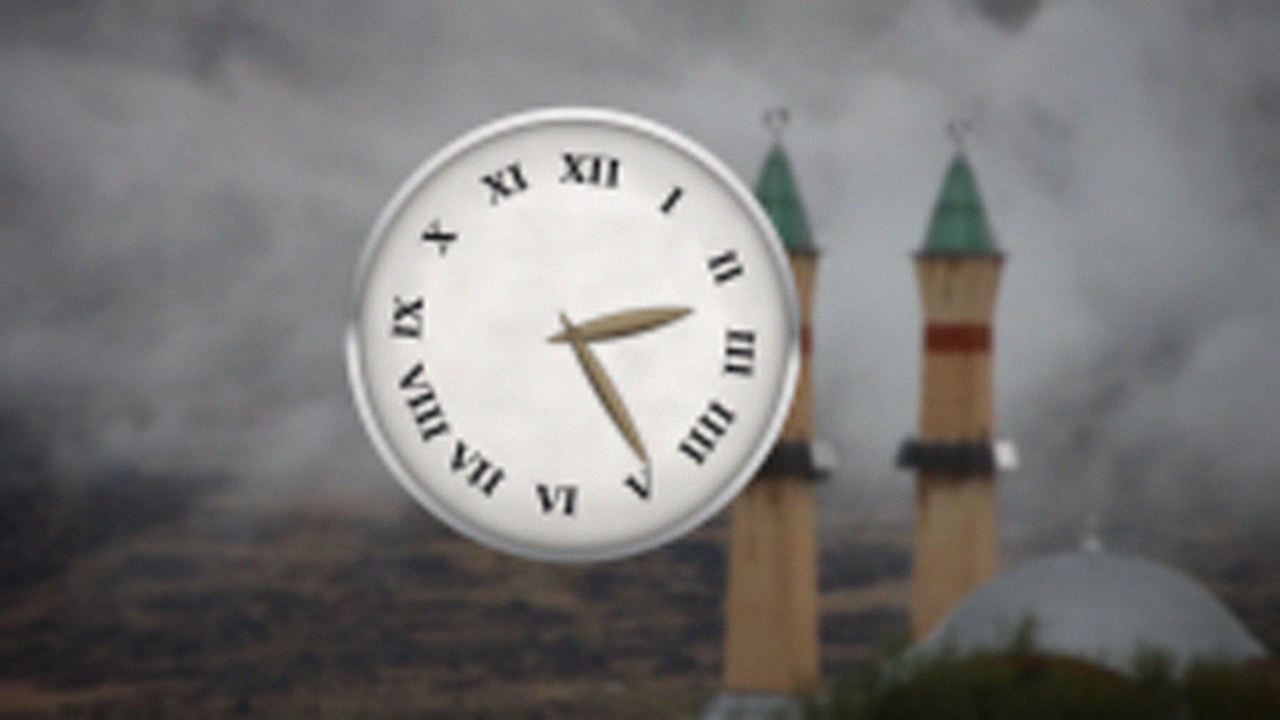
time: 2:24
